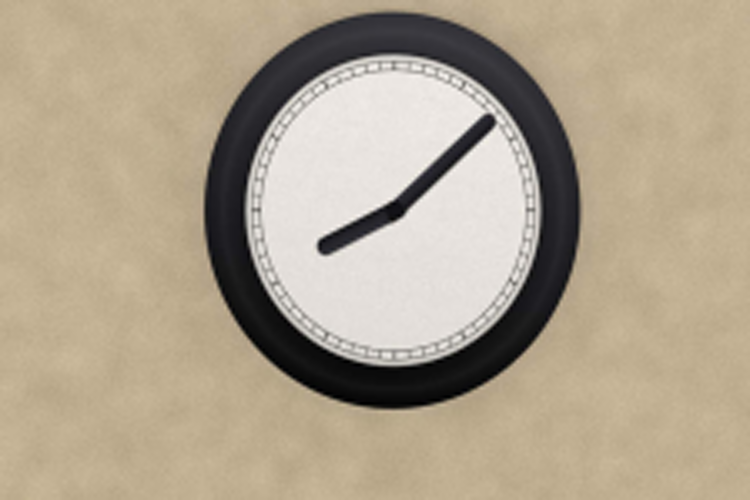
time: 8:08
